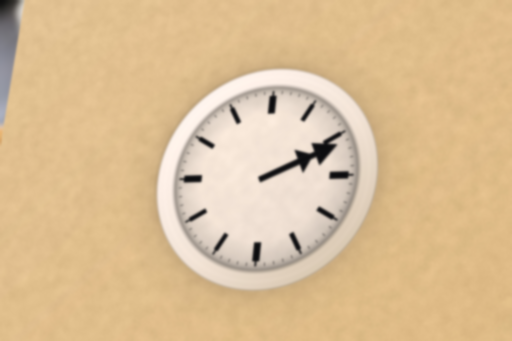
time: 2:11
